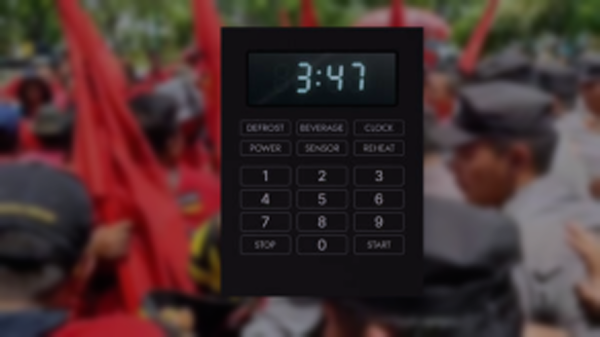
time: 3:47
